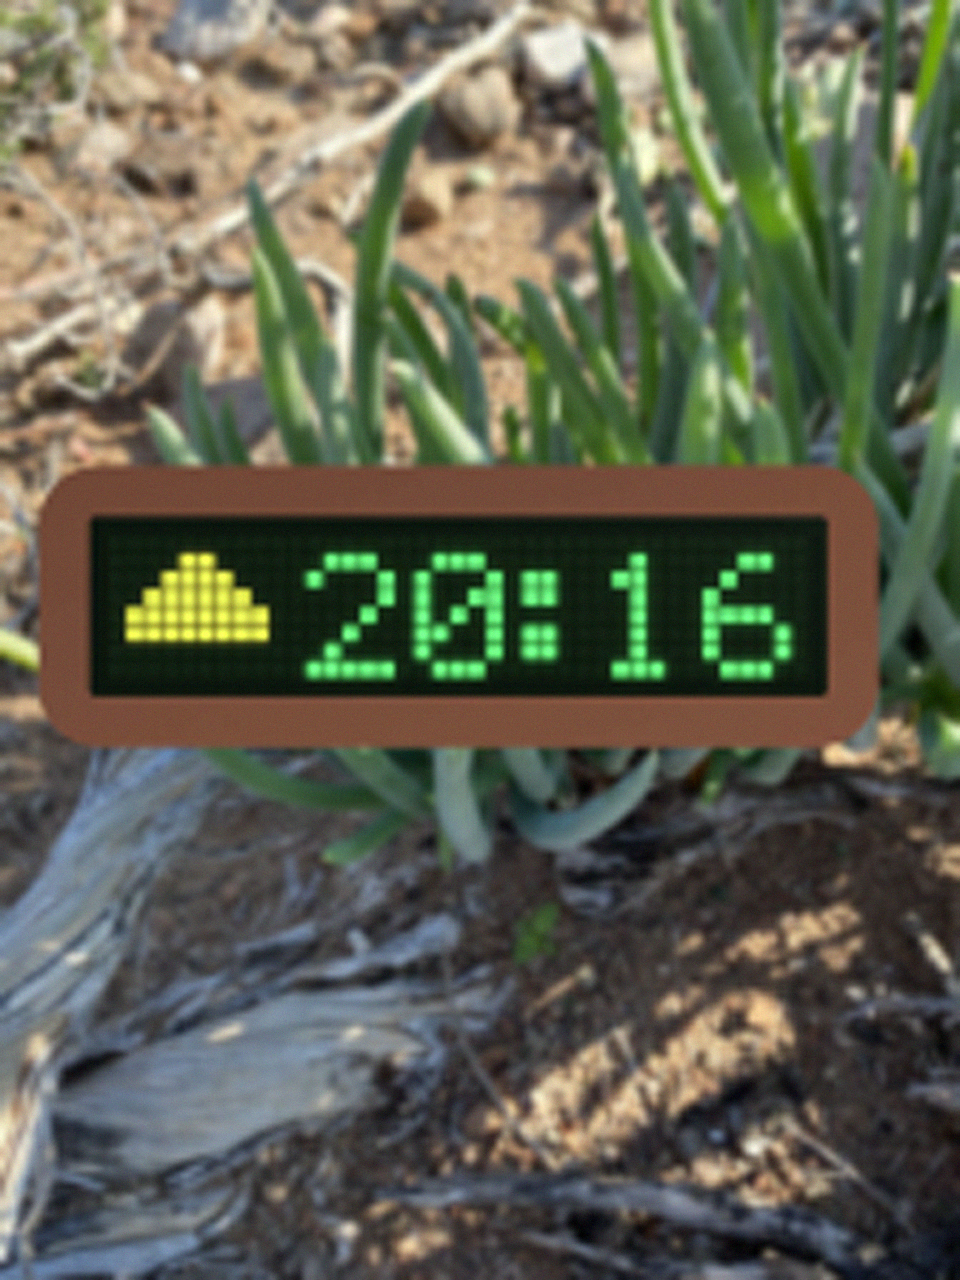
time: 20:16
